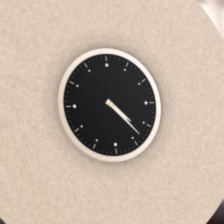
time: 4:23
